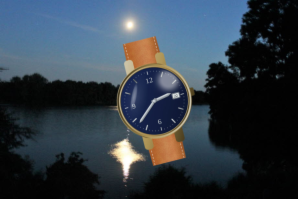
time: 2:38
